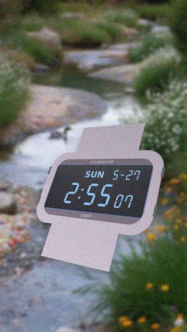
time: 2:55:07
